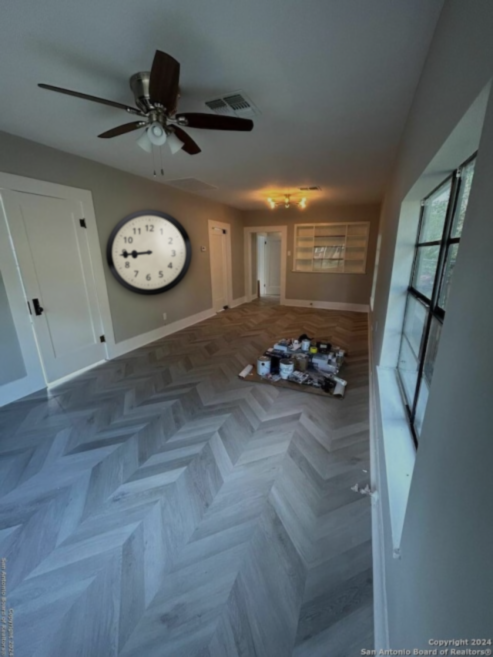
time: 8:44
